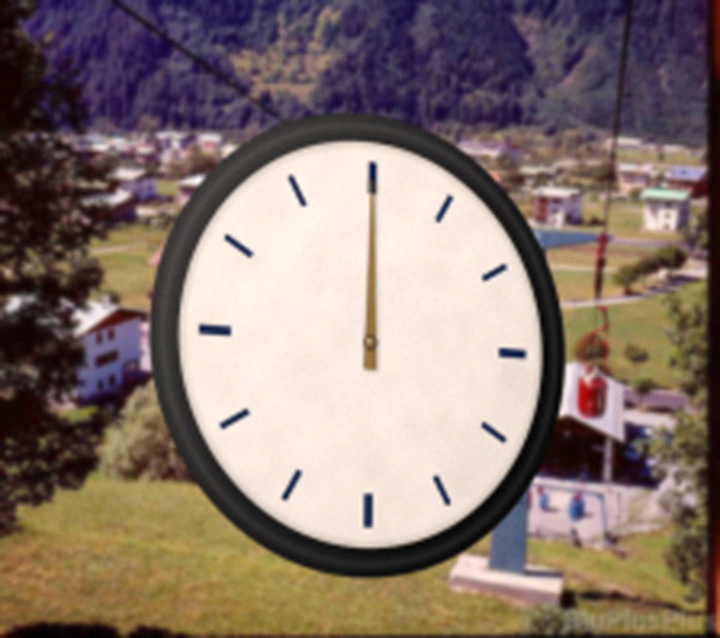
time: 12:00
